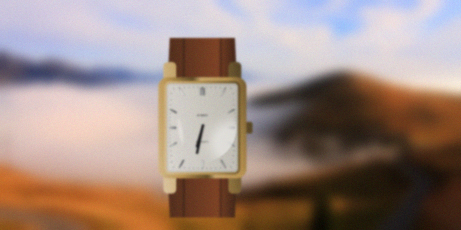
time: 6:32
